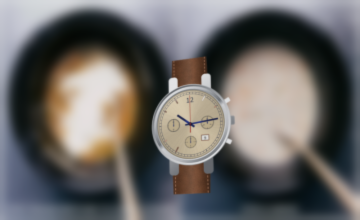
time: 10:14
